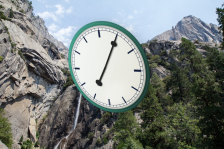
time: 7:05
